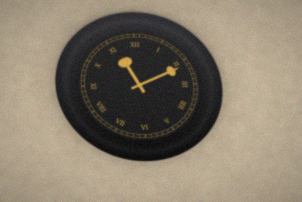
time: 11:11
